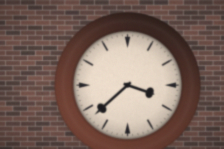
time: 3:38
